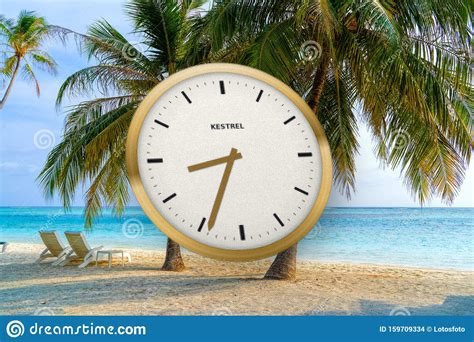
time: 8:34
